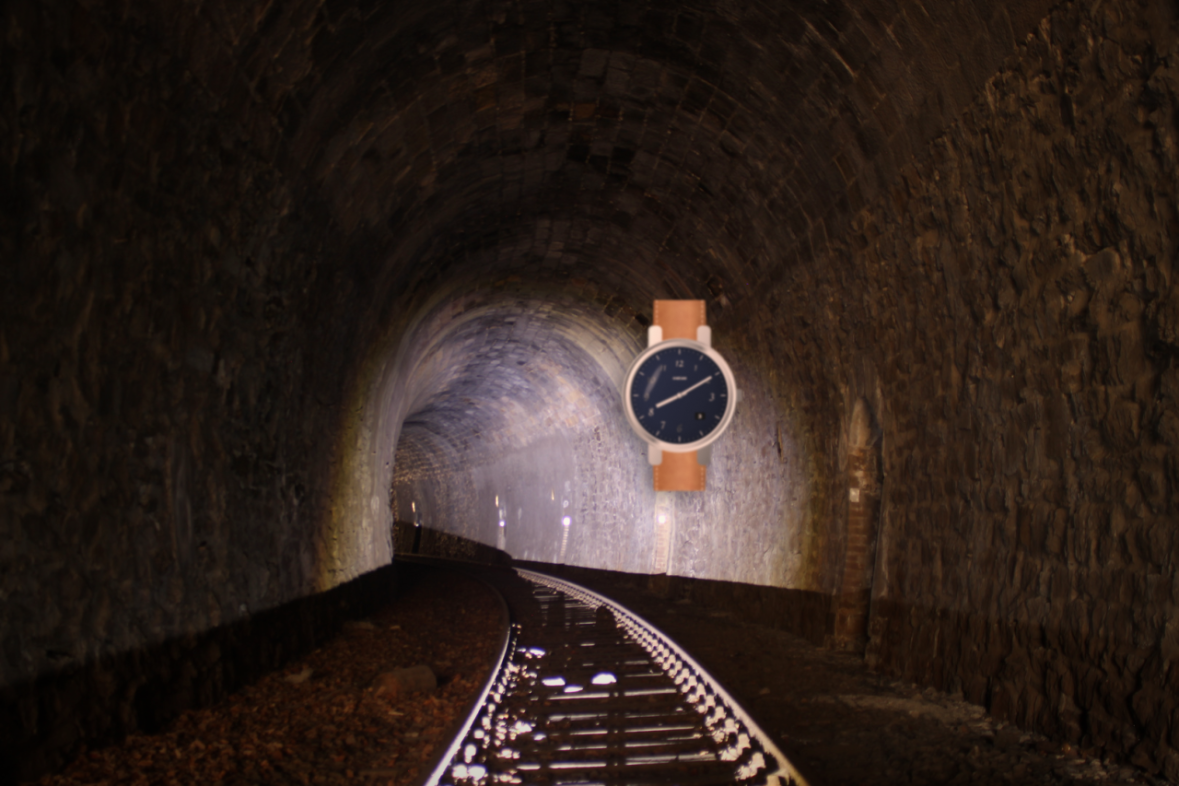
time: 8:10
